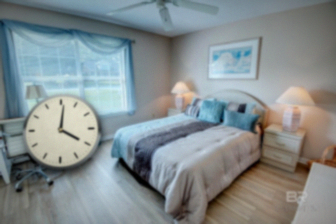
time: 4:01
